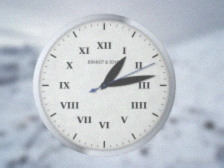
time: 1:13:11
